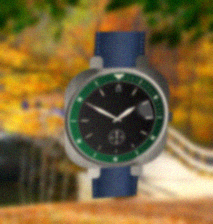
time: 1:50
